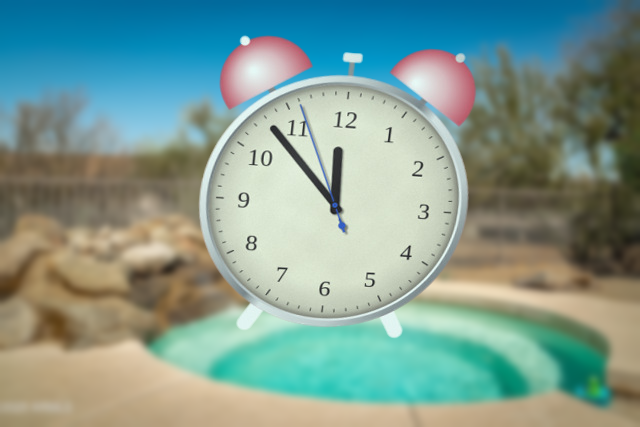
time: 11:52:56
